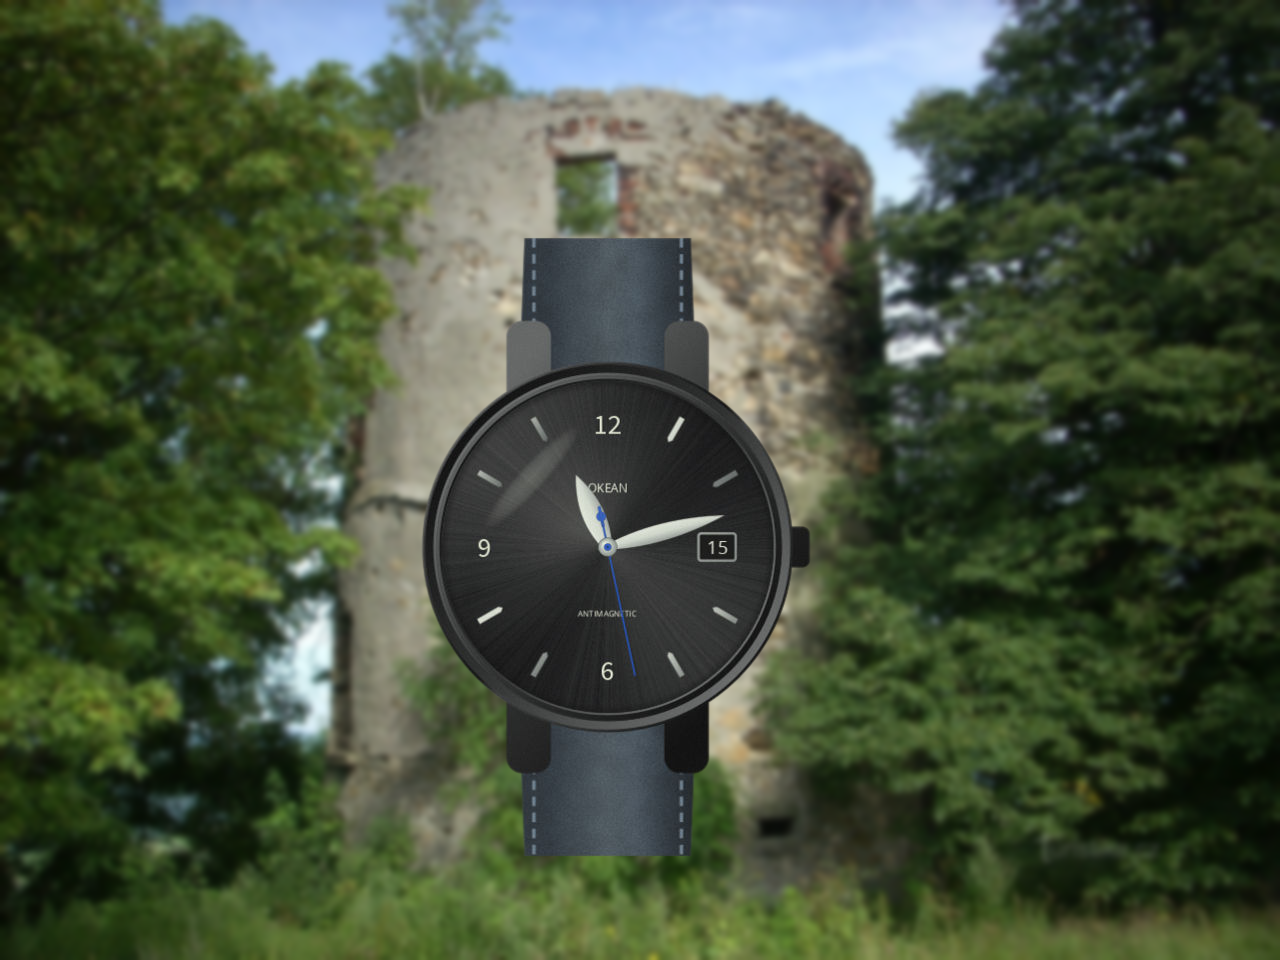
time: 11:12:28
